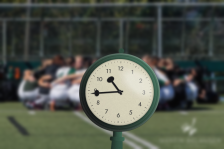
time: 10:44
